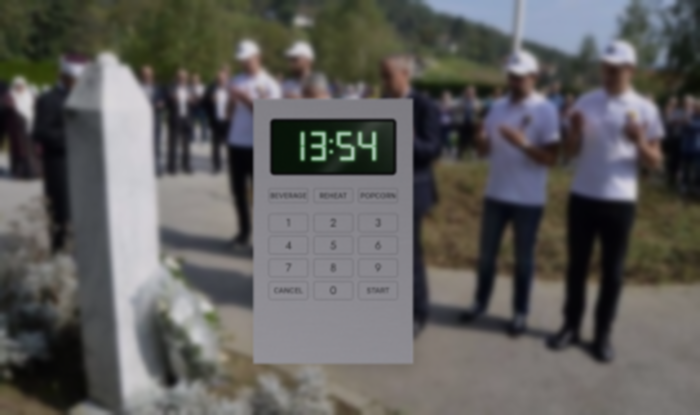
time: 13:54
